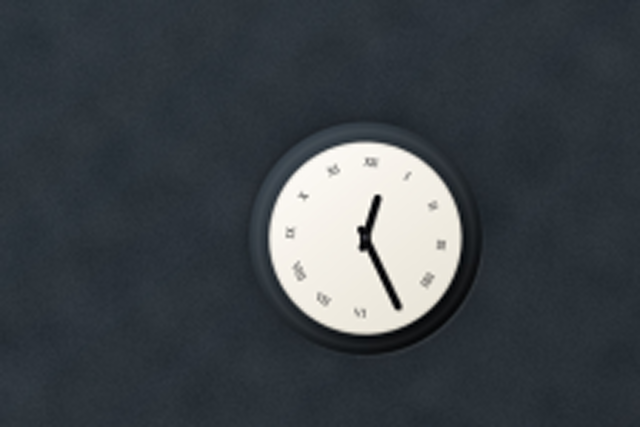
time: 12:25
